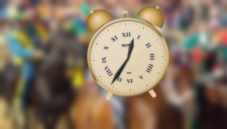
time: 12:36
